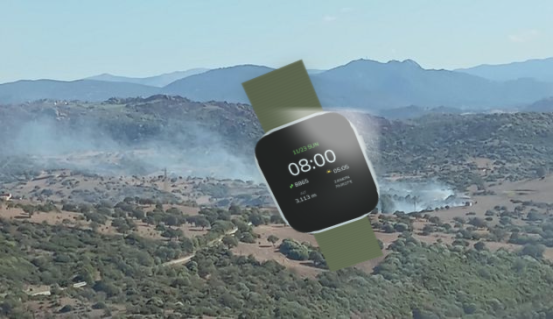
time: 8:00
